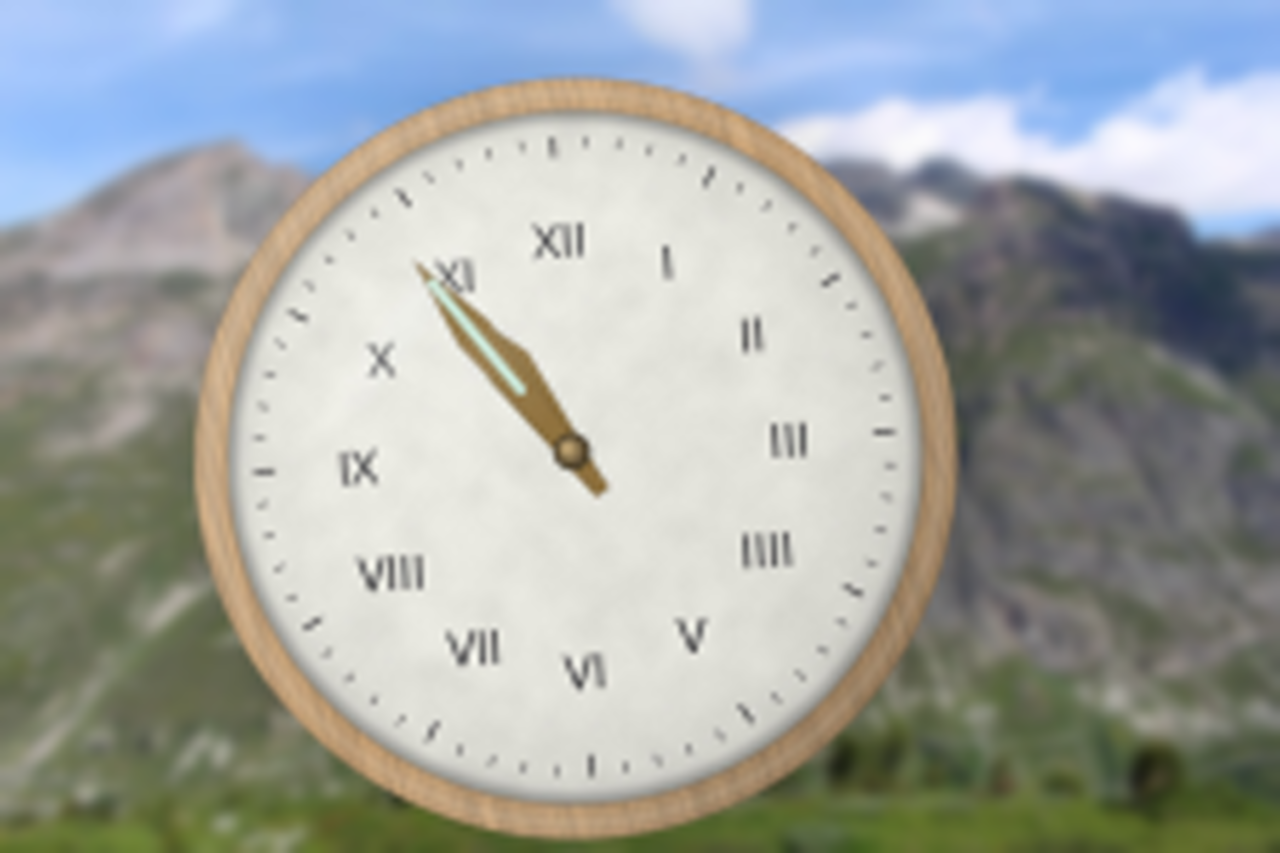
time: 10:54
